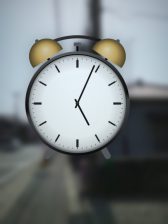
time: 5:04
